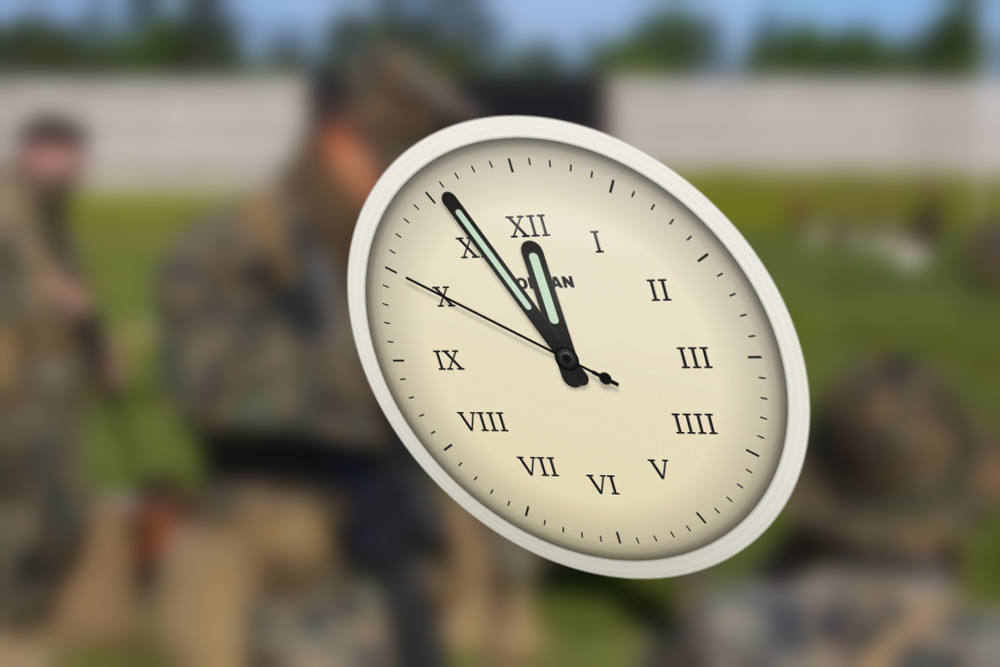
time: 11:55:50
